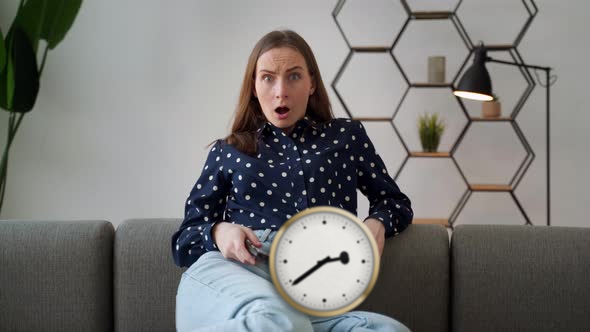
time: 2:39
